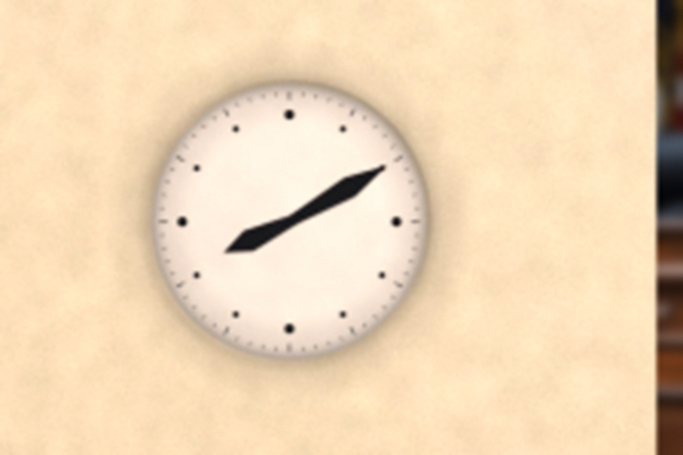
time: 8:10
